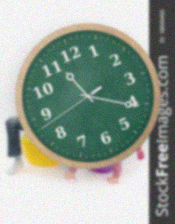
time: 11:20:43
